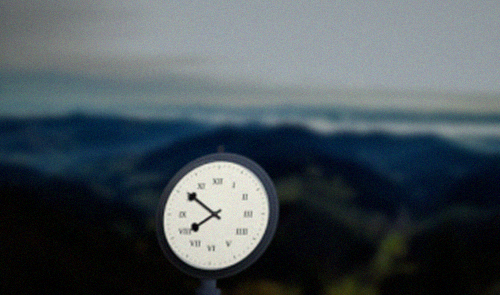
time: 7:51
